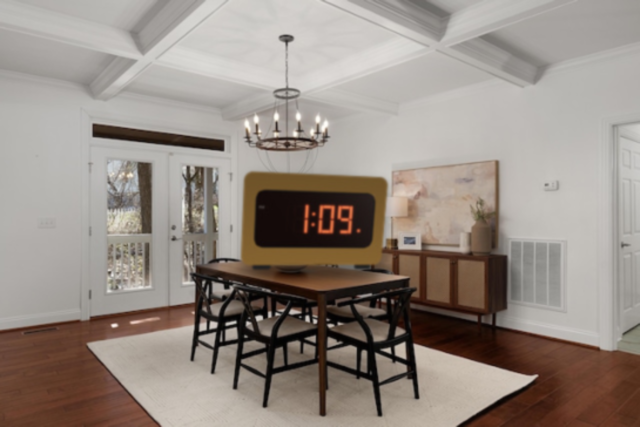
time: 1:09
